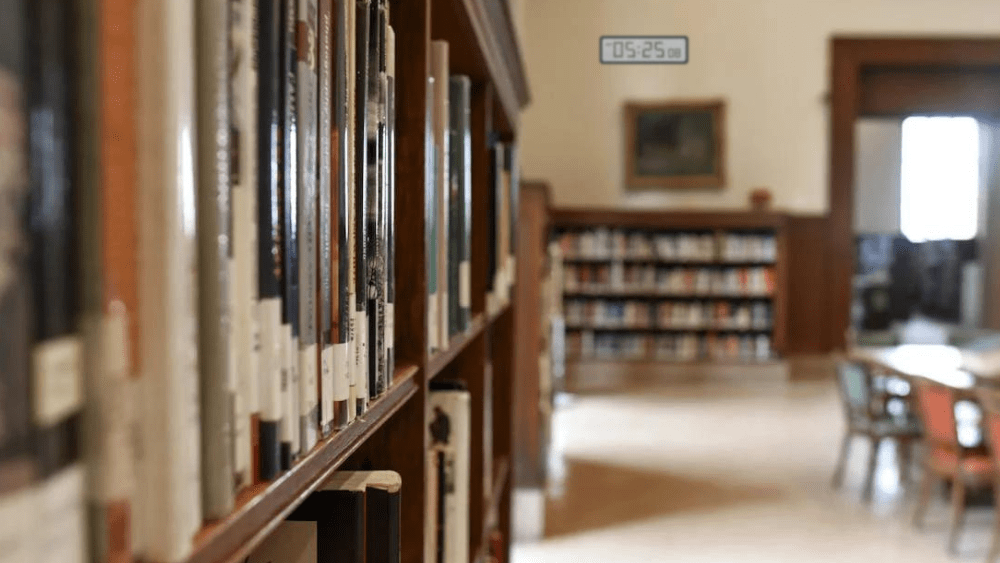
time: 5:25
